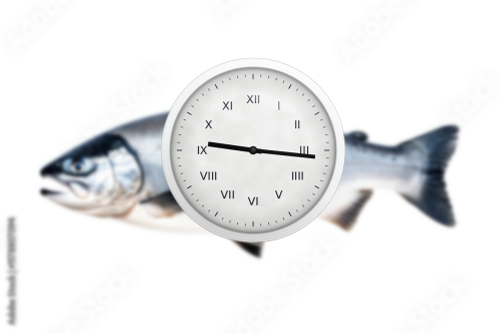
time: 9:16
